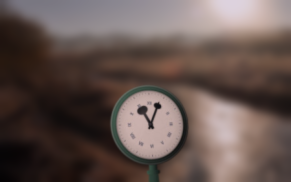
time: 11:04
